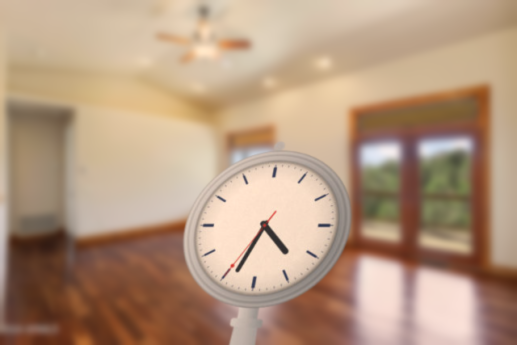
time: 4:33:35
